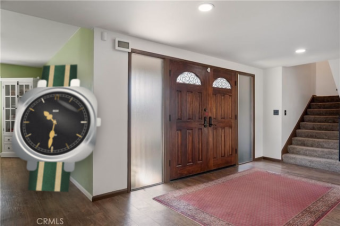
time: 10:31
